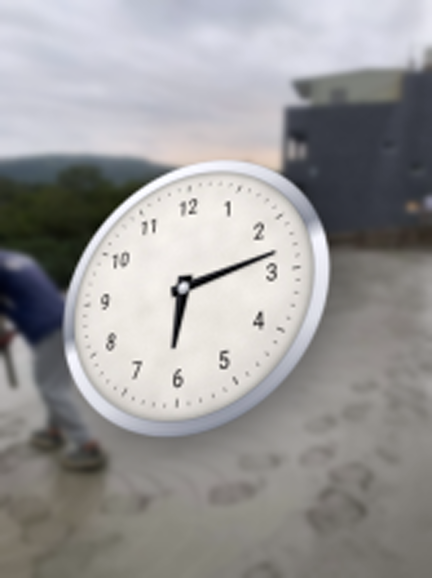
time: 6:13
